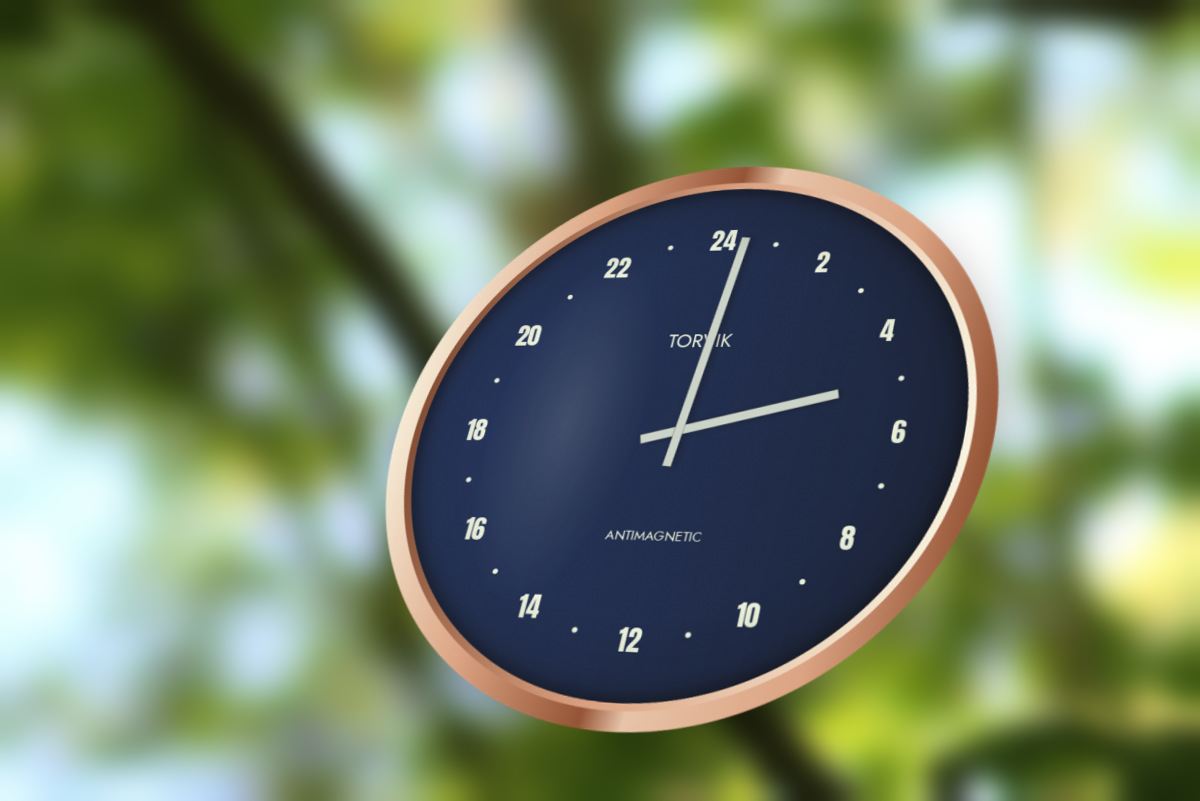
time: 5:01
